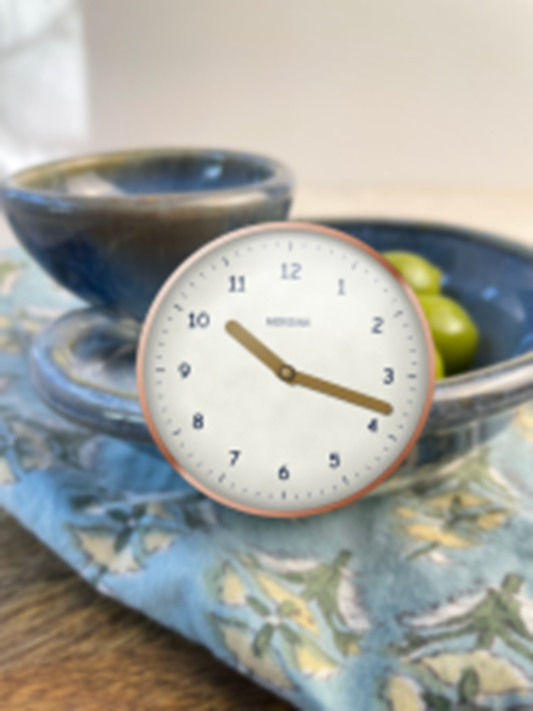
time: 10:18
